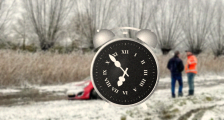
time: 6:53
